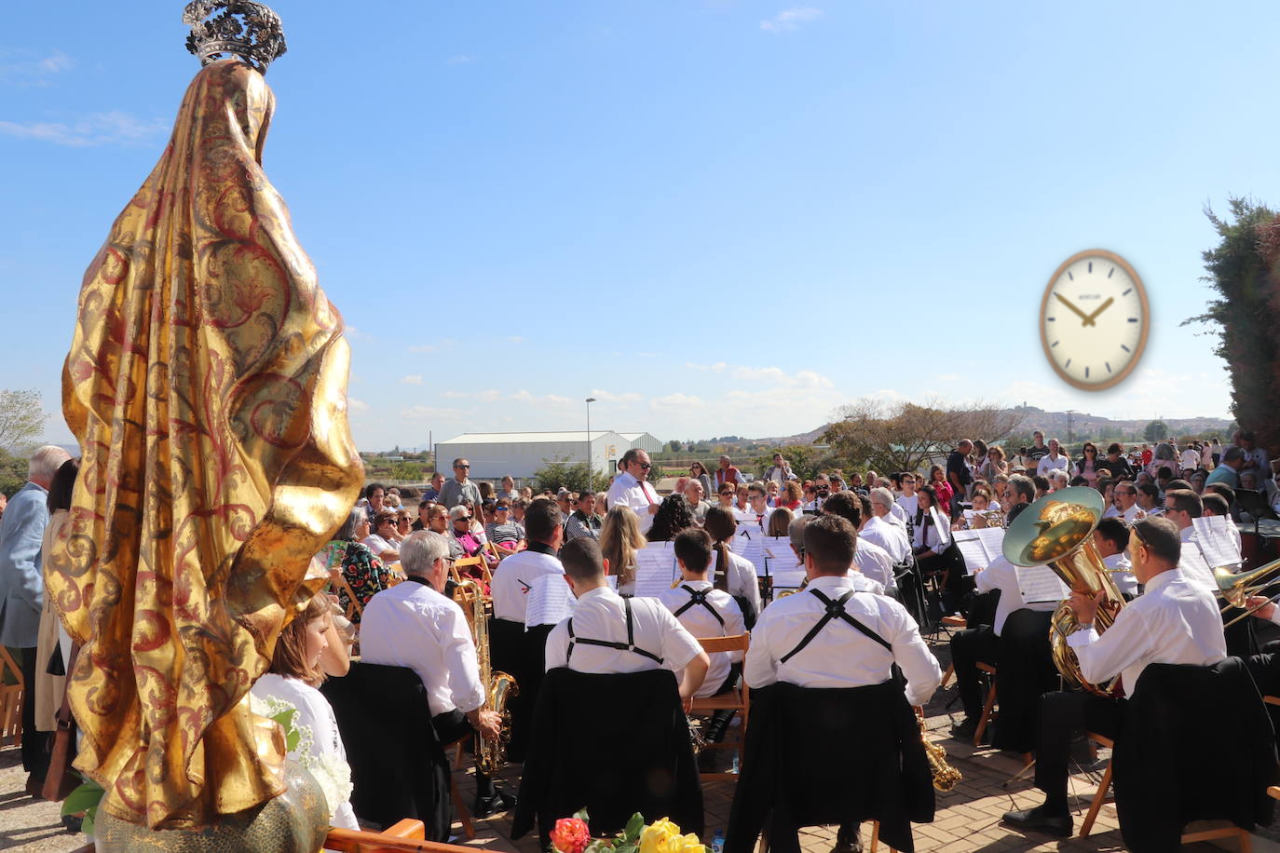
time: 1:50
